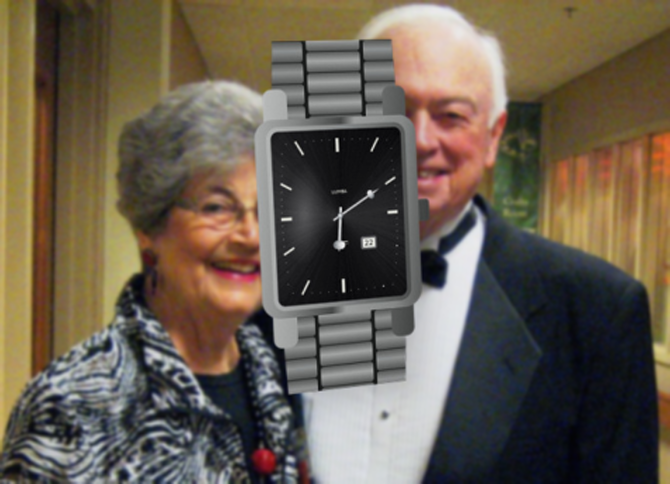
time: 6:10
